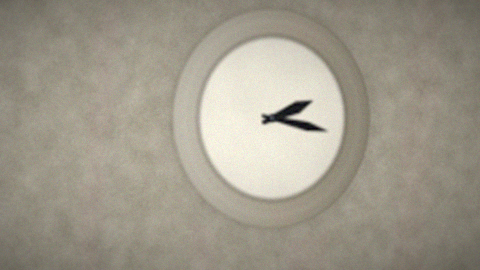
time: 2:17
